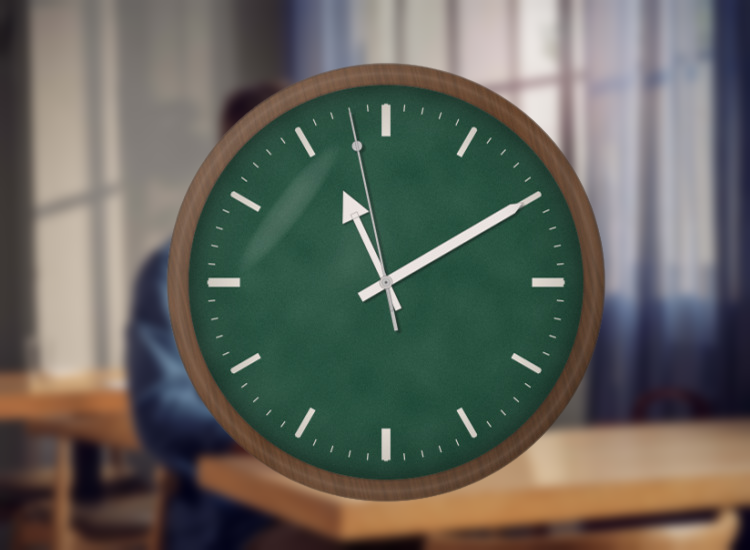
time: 11:09:58
